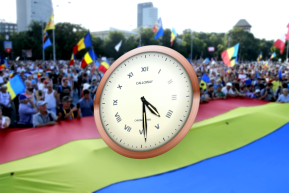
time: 4:29
